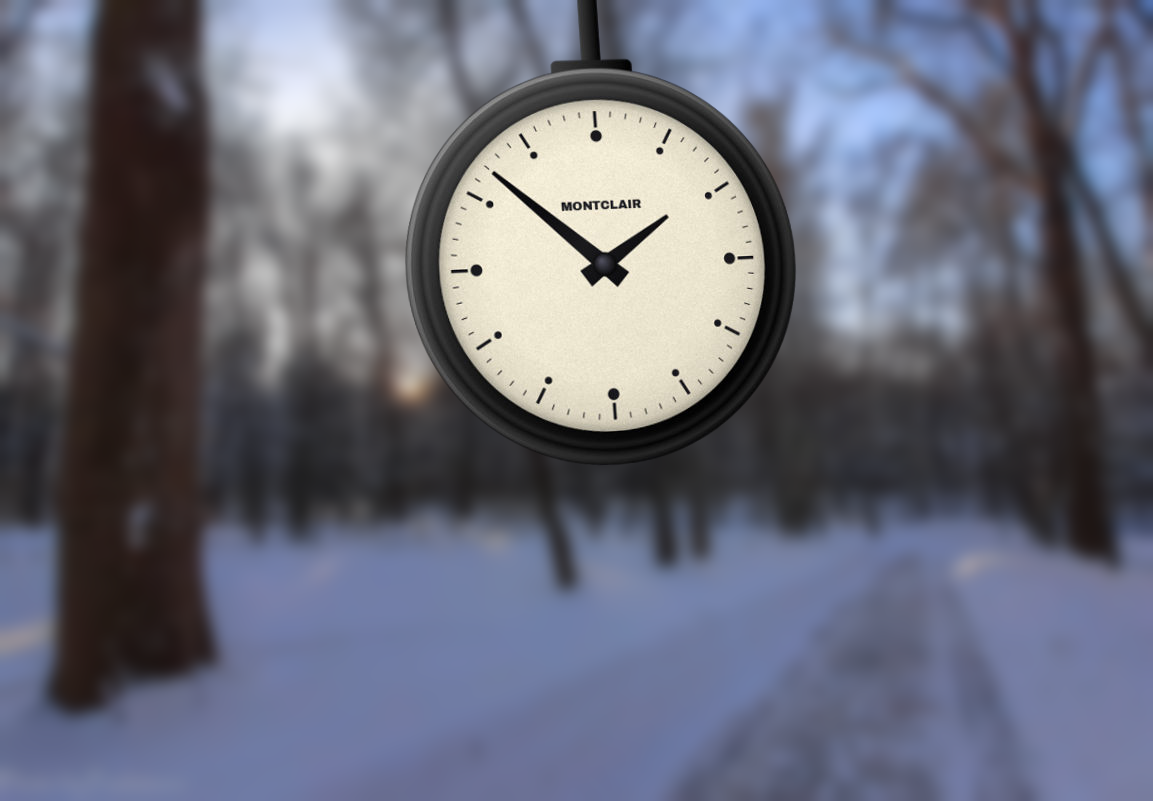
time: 1:52
